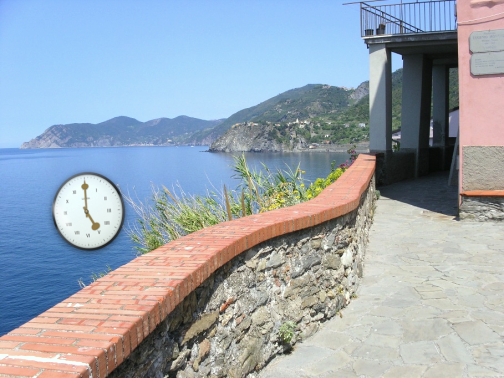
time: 5:00
